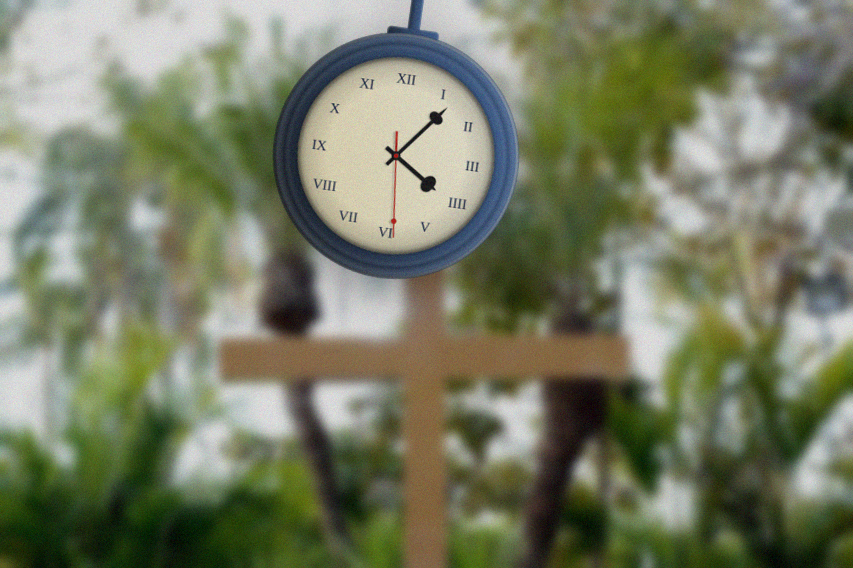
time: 4:06:29
